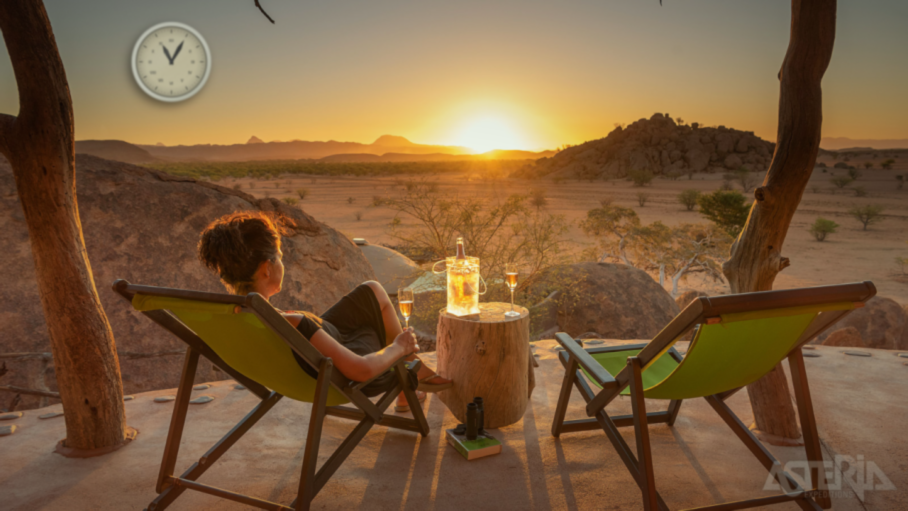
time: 11:05
